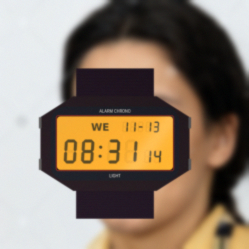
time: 8:31:14
